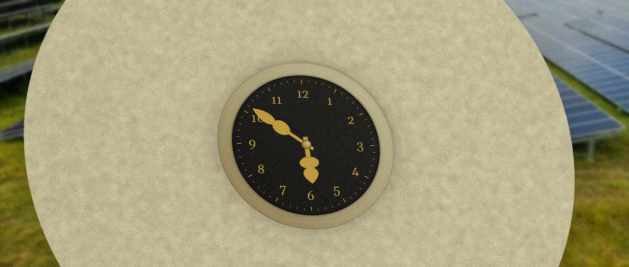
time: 5:51
